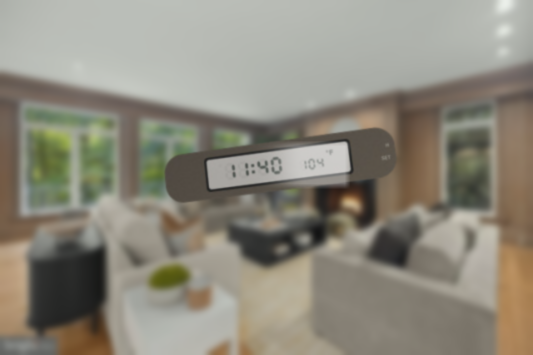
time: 11:40
